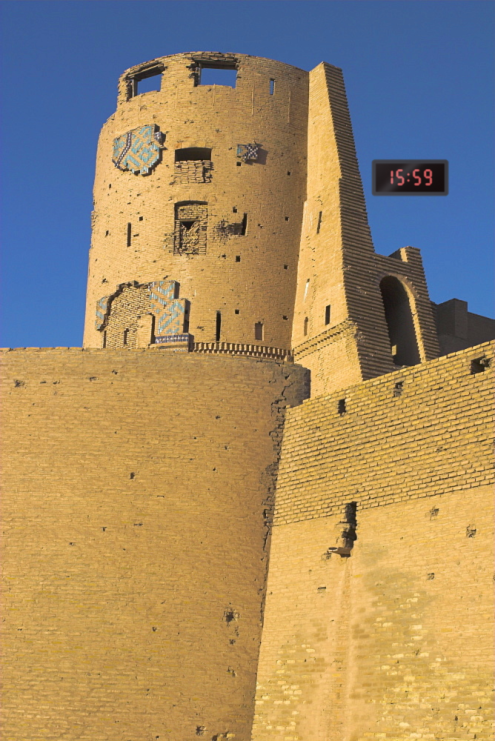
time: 15:59
